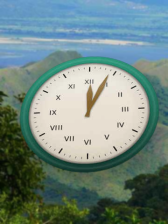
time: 12:04
